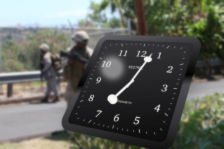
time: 7:03
